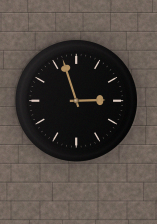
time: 2:57
